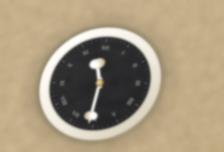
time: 11:31
